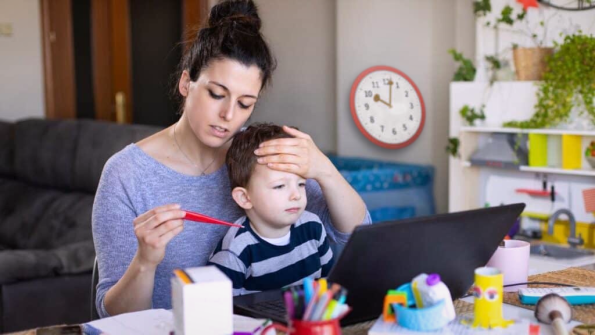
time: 10:02
